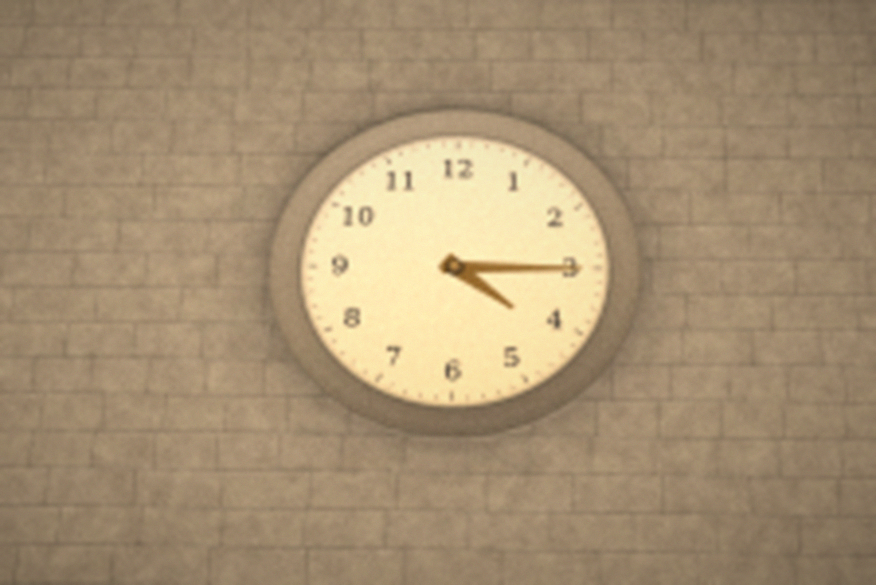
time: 4:15
